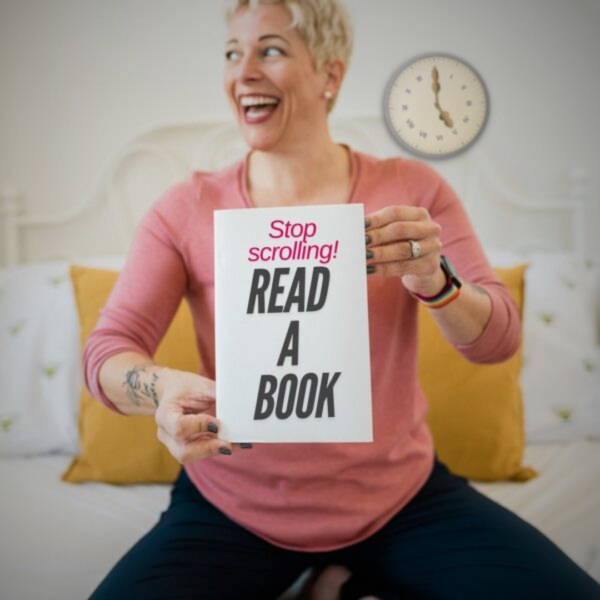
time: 5:00
